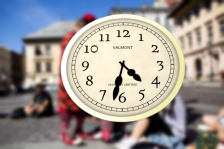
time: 4:32
